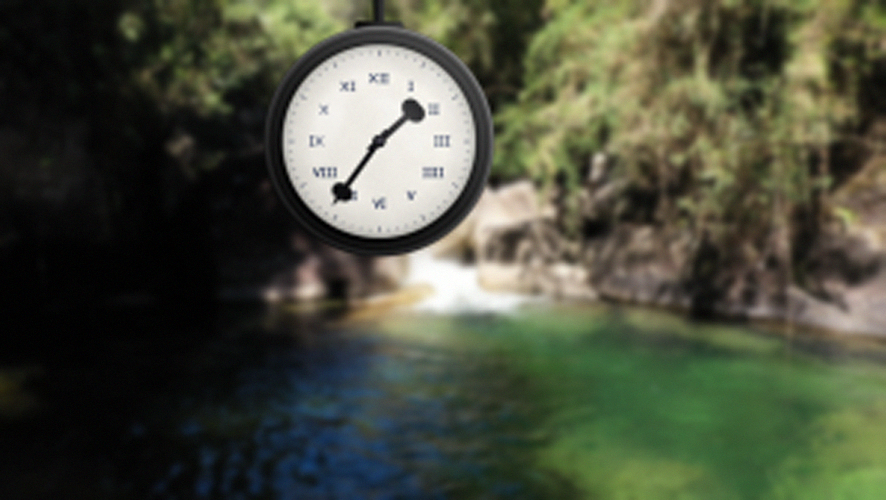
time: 1:36
